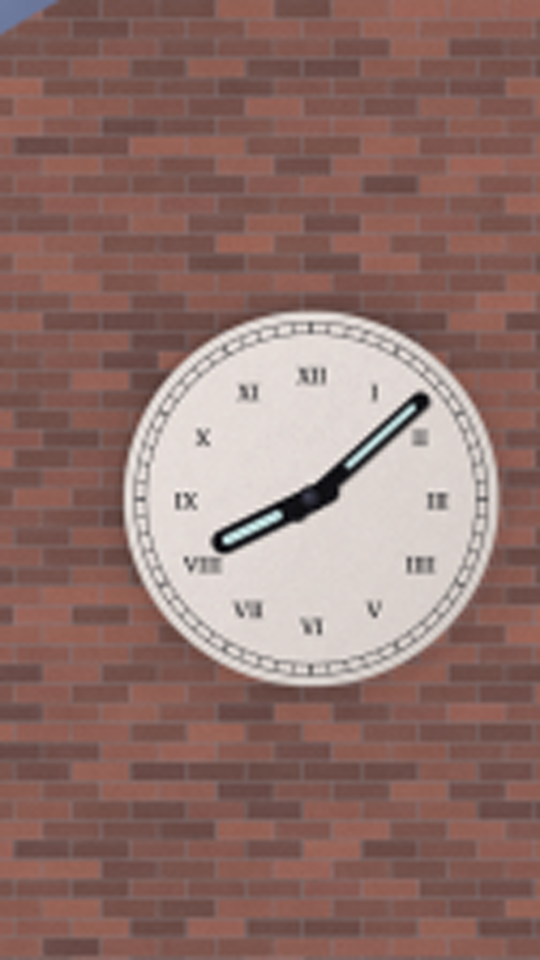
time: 8:08
